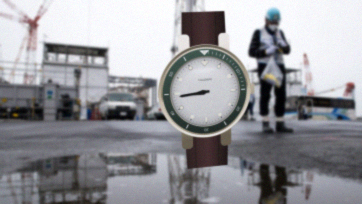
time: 8:44
